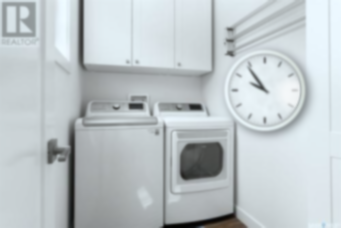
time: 9:54
